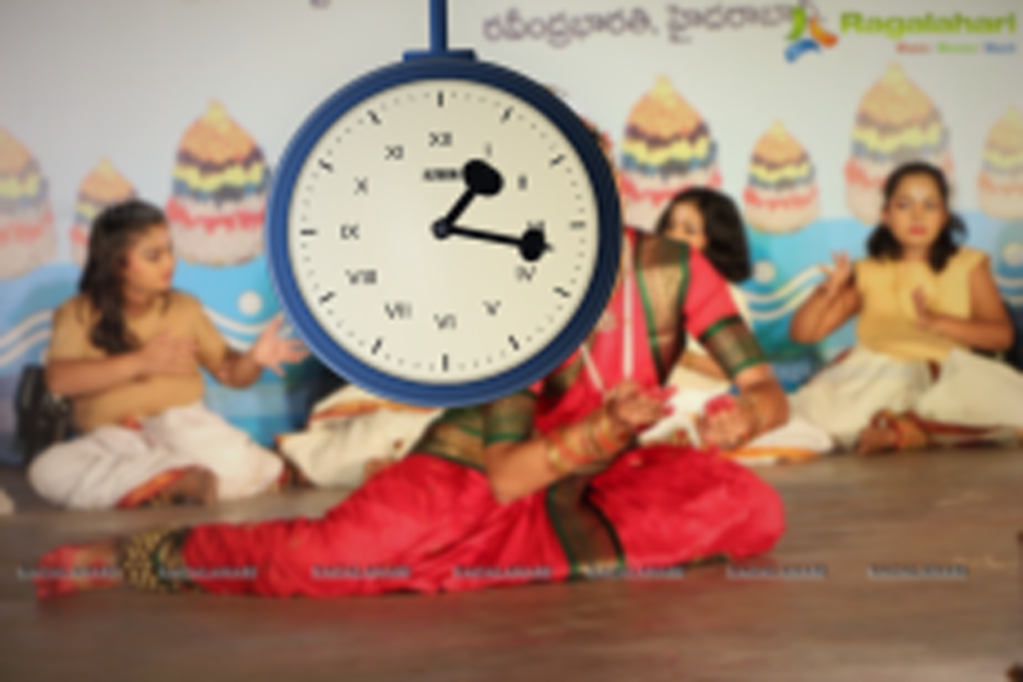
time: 1:17
